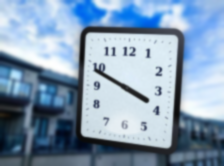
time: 3:49
